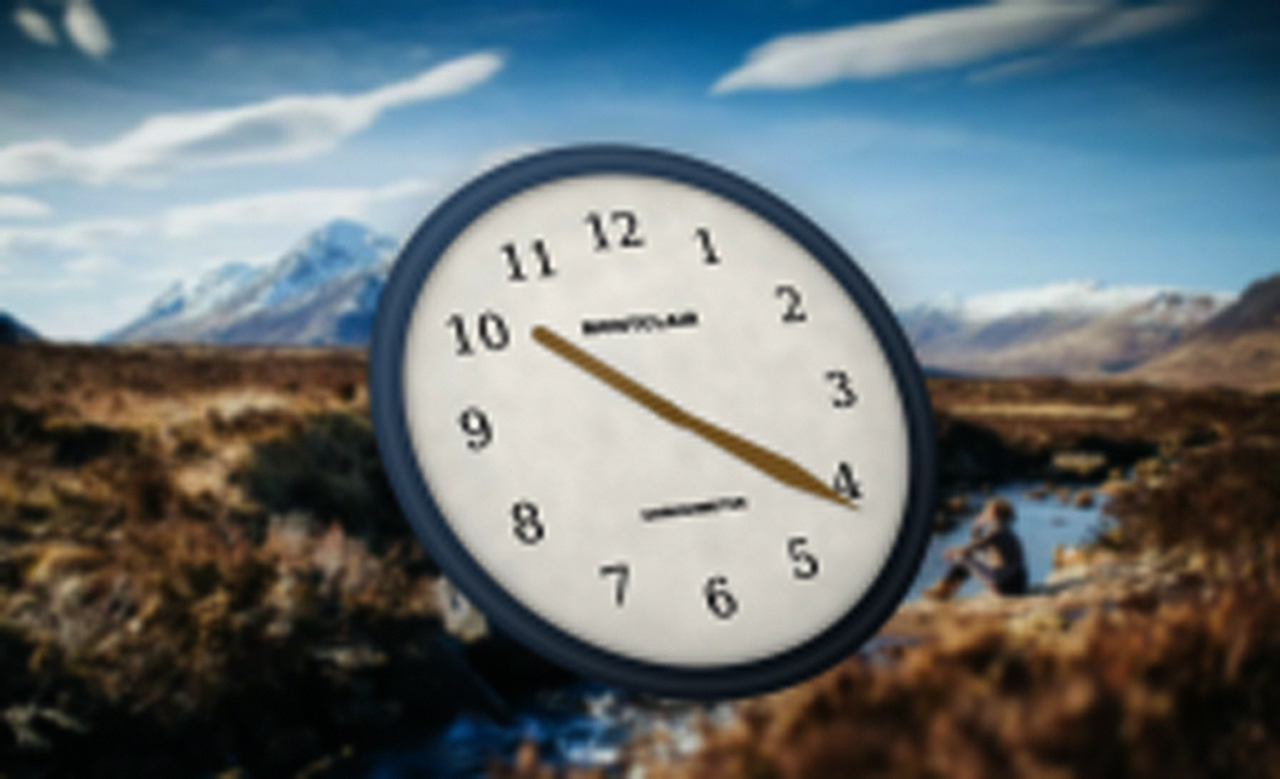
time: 10:21
